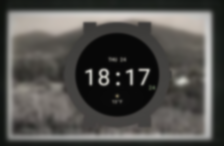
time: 18:17
